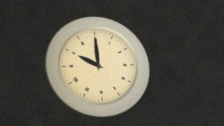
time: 10:00
